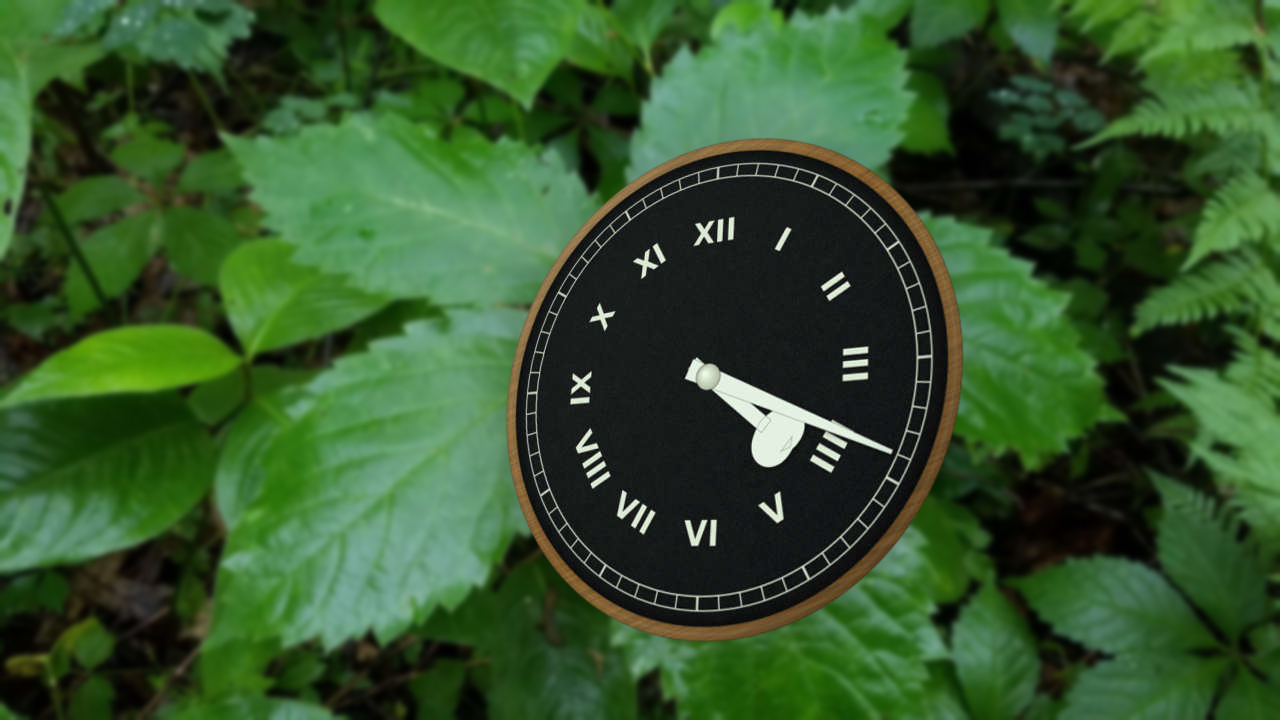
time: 4:19
